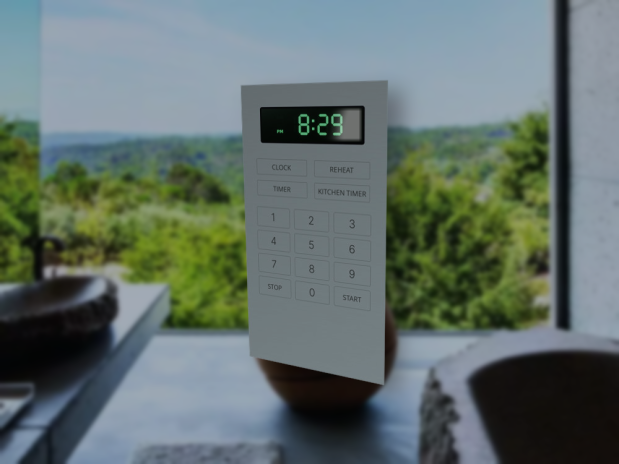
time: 8:29
